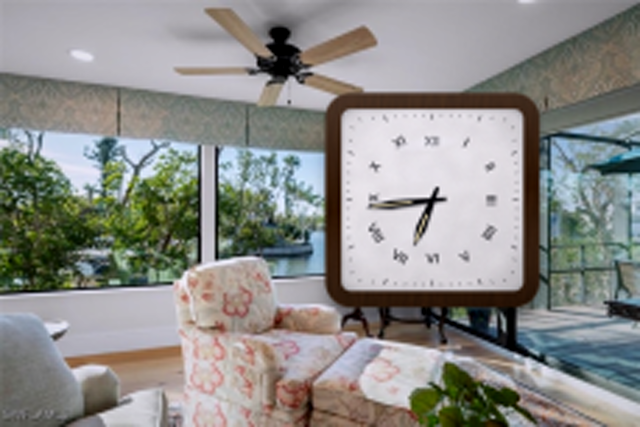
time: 6:44
